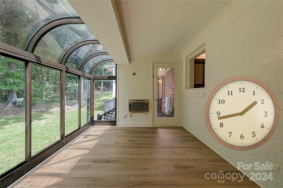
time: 1:43
